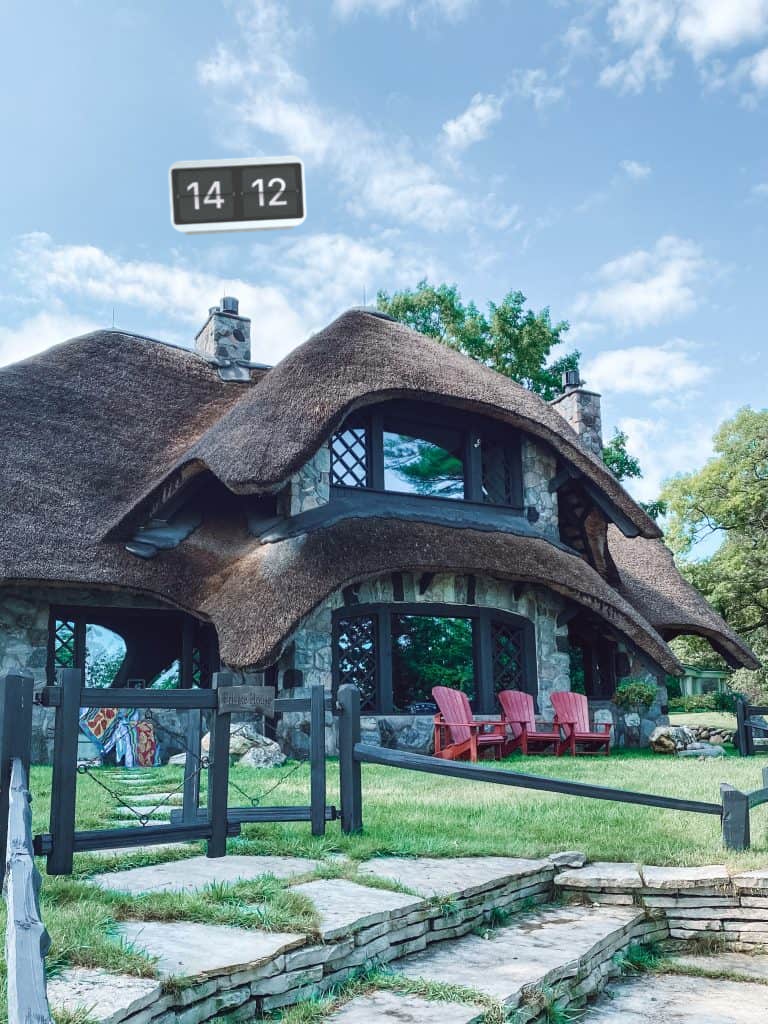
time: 14:12
